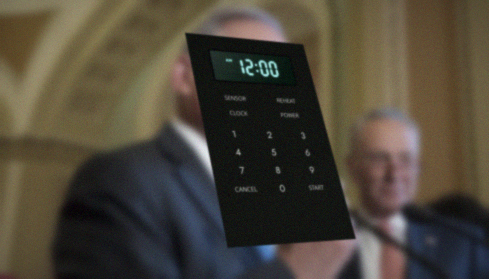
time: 12:00
